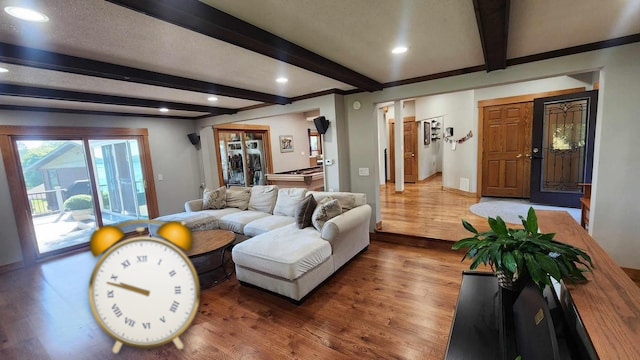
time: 9:48
